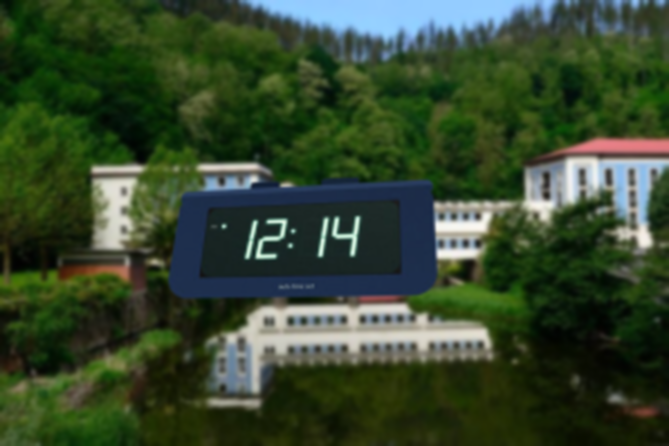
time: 12:14
